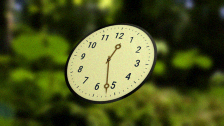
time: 12:27
